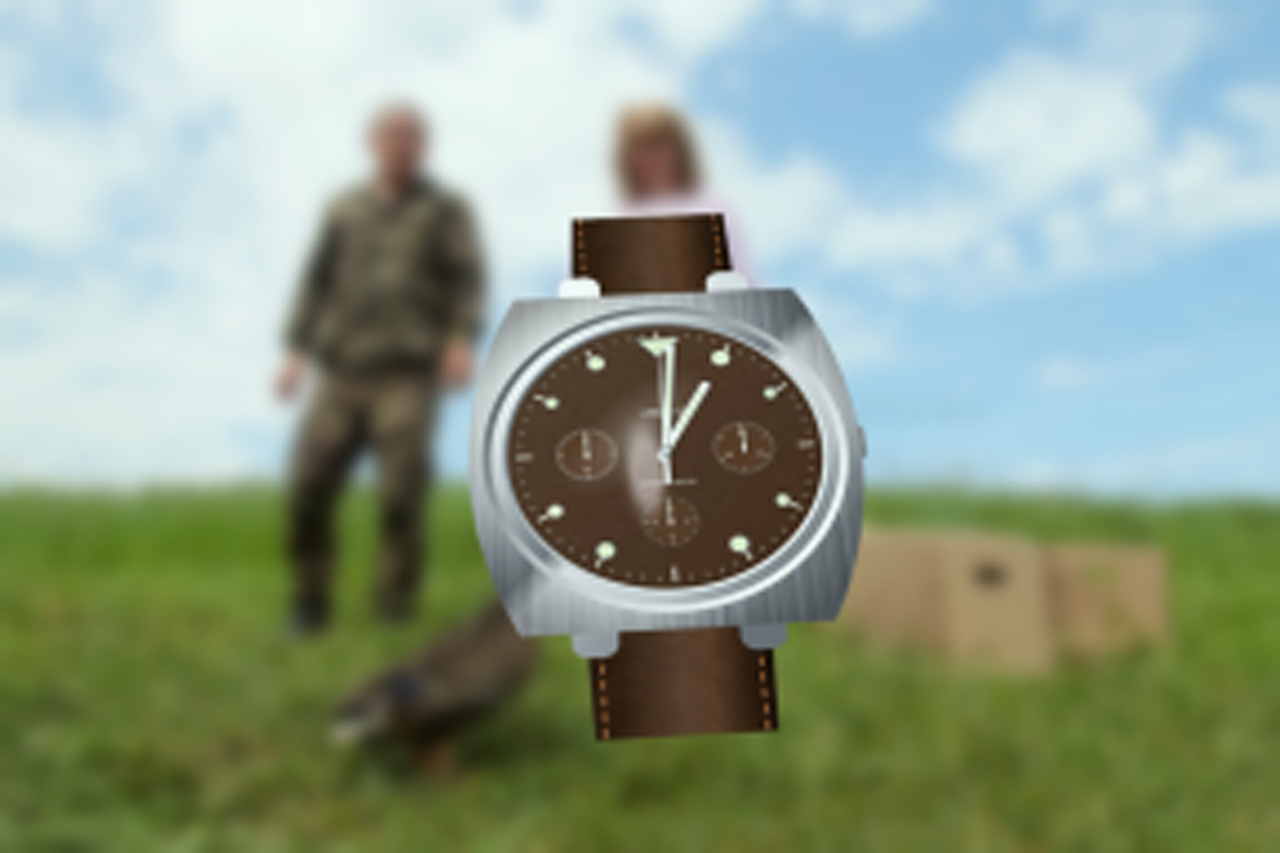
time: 1:01
